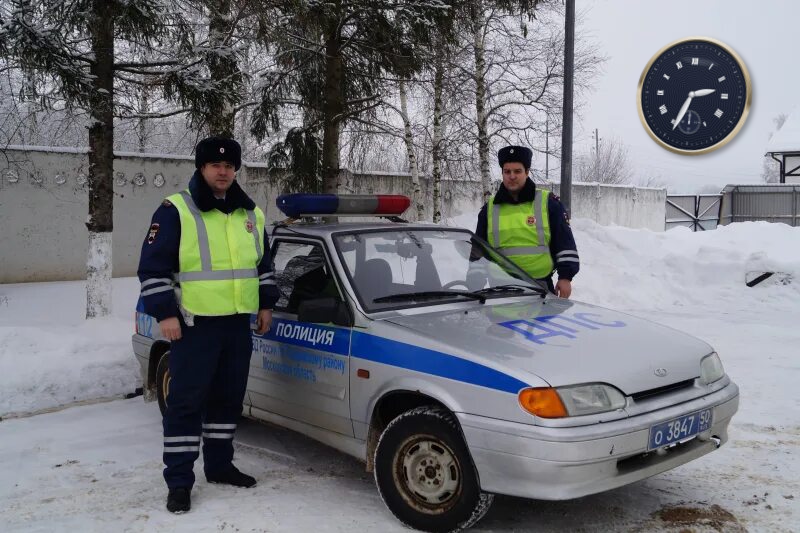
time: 2:34
